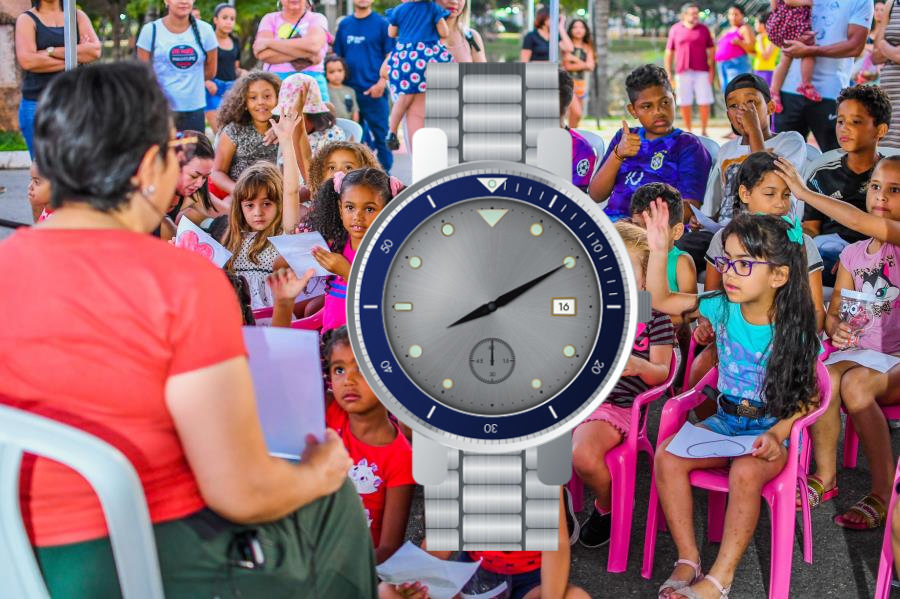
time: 8:10
